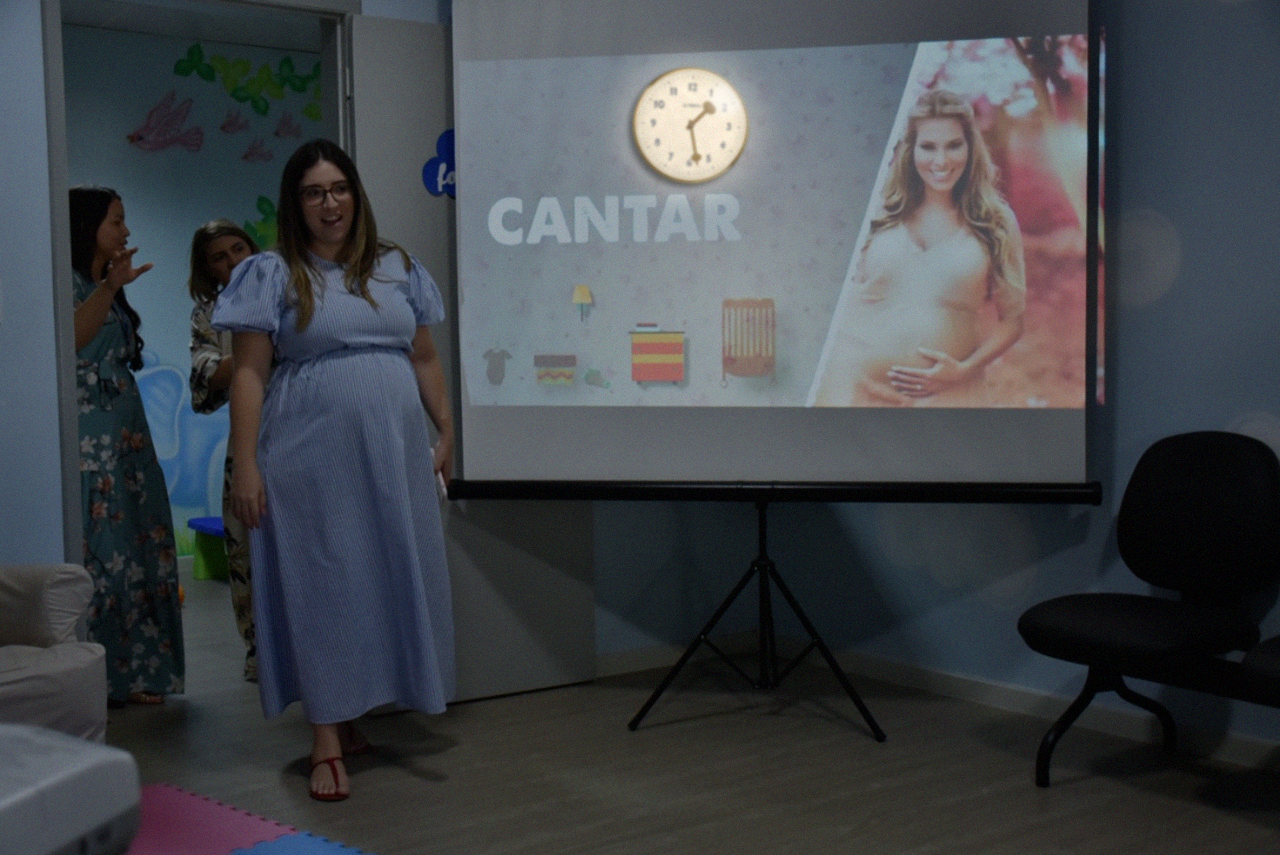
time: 1:28
